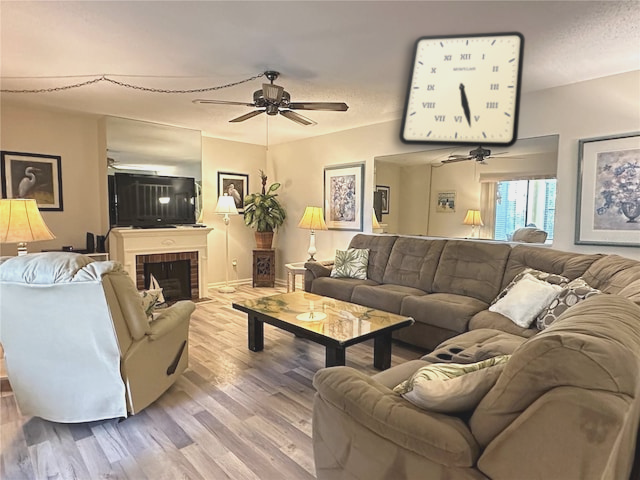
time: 5:27
